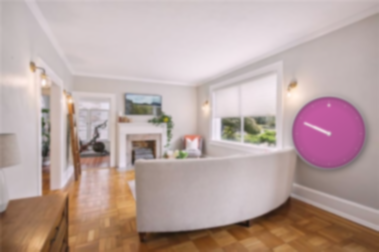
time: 9:49
